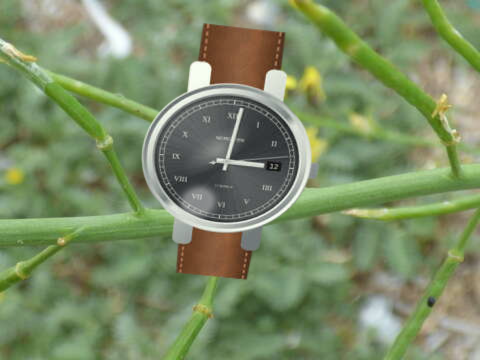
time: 3:01:13
